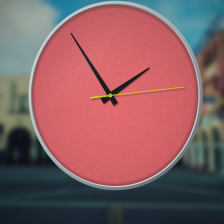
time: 1:54:14
